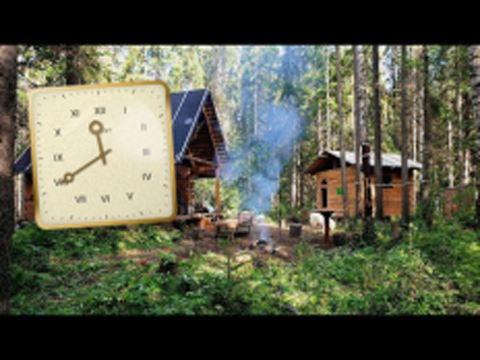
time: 11:40
